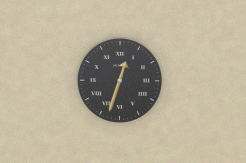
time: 12:33
